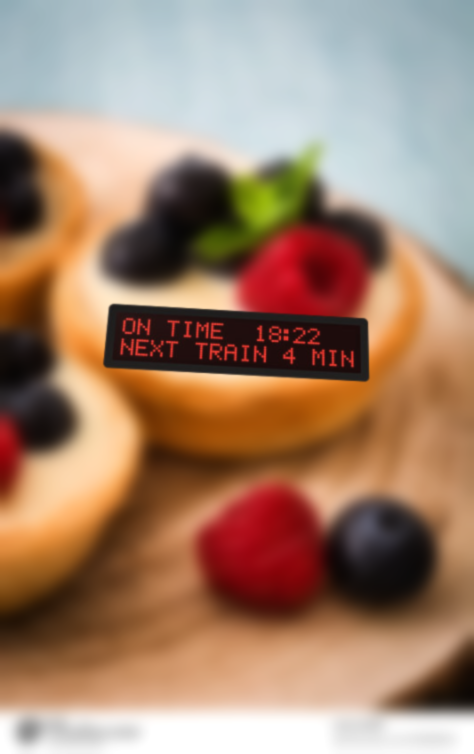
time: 18:22
